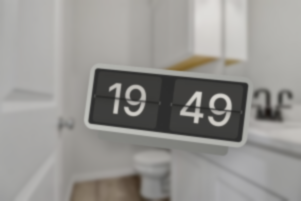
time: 19:49
